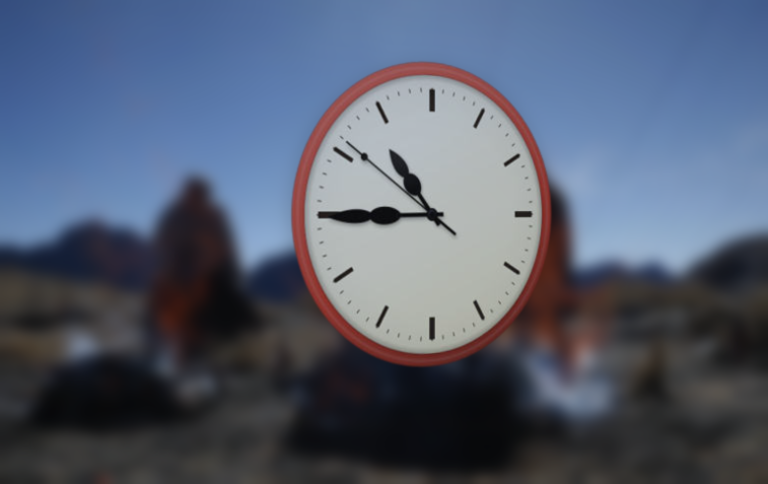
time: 10:44:51
